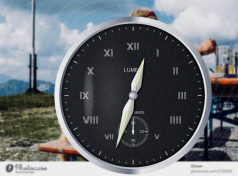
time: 12:33
